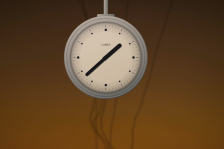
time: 1:38
